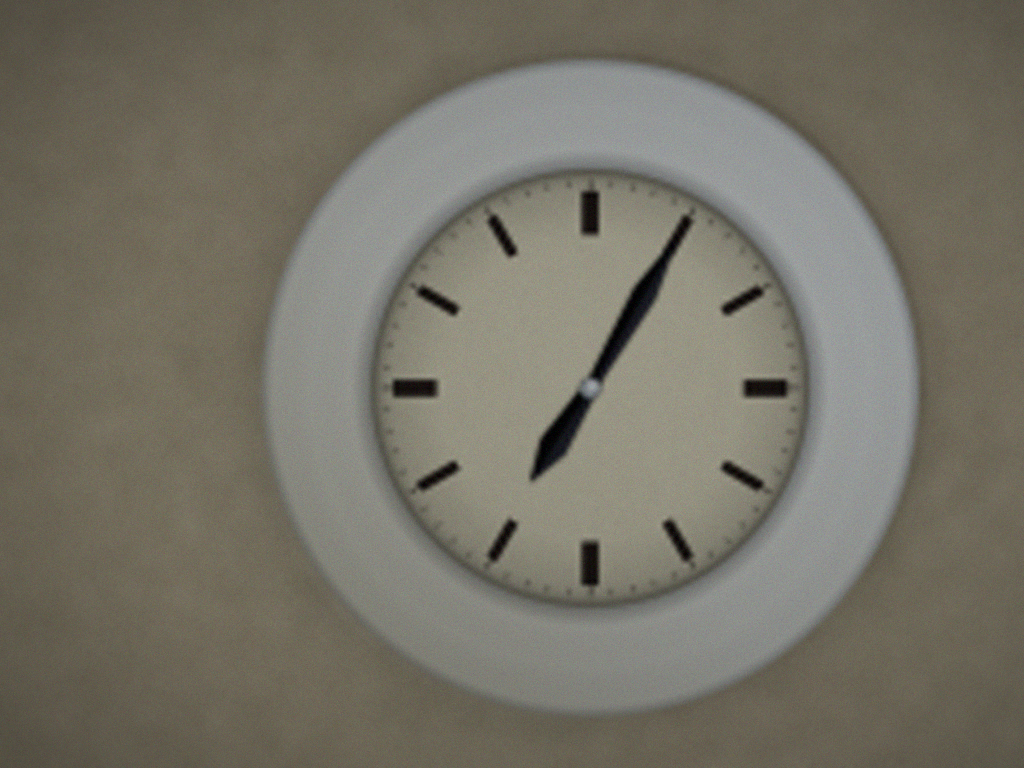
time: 7:05
